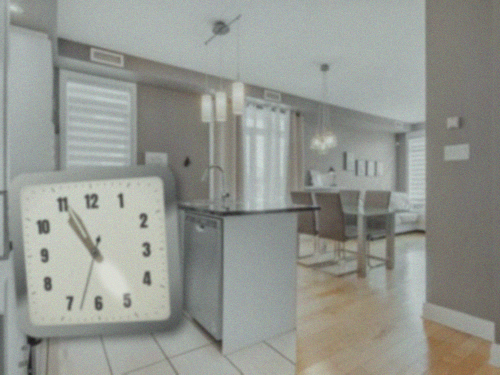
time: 10:55:33
